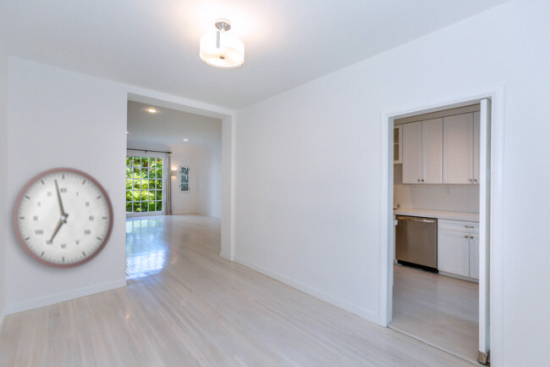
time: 6:58
